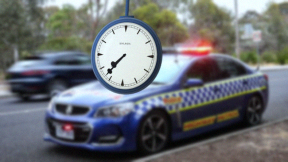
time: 7:37
